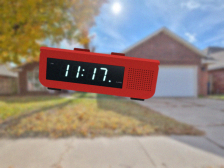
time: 11:17
